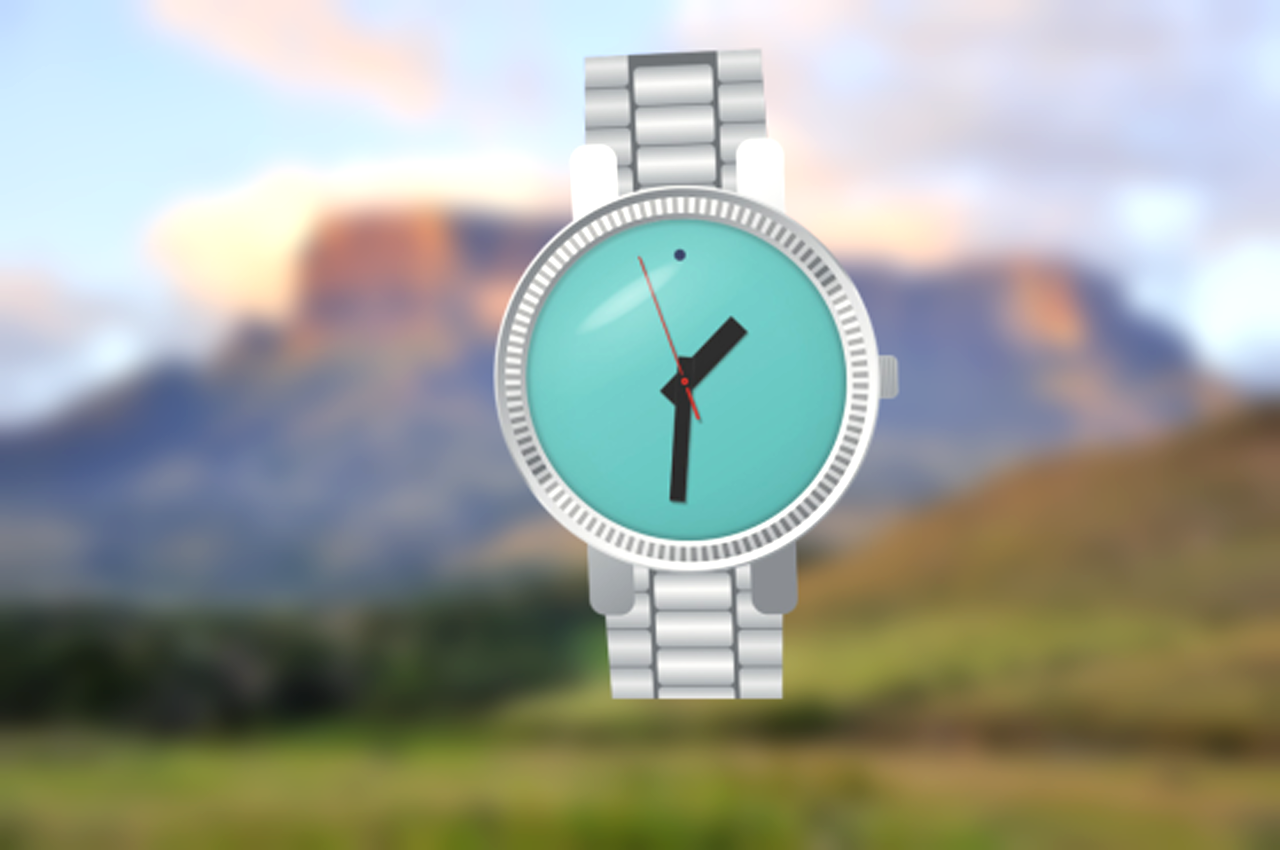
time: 1:30:57
